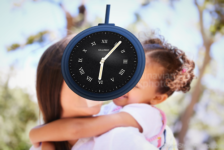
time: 6:06
